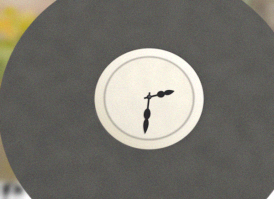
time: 2:31
